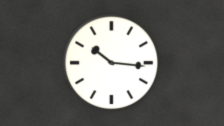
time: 10:16
